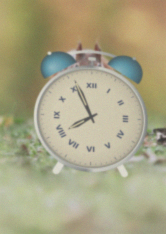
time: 7:56
